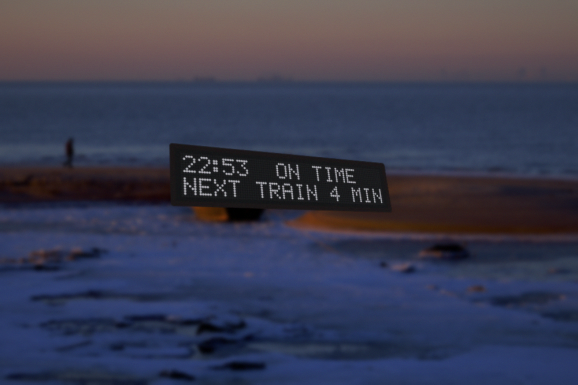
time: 22:53
